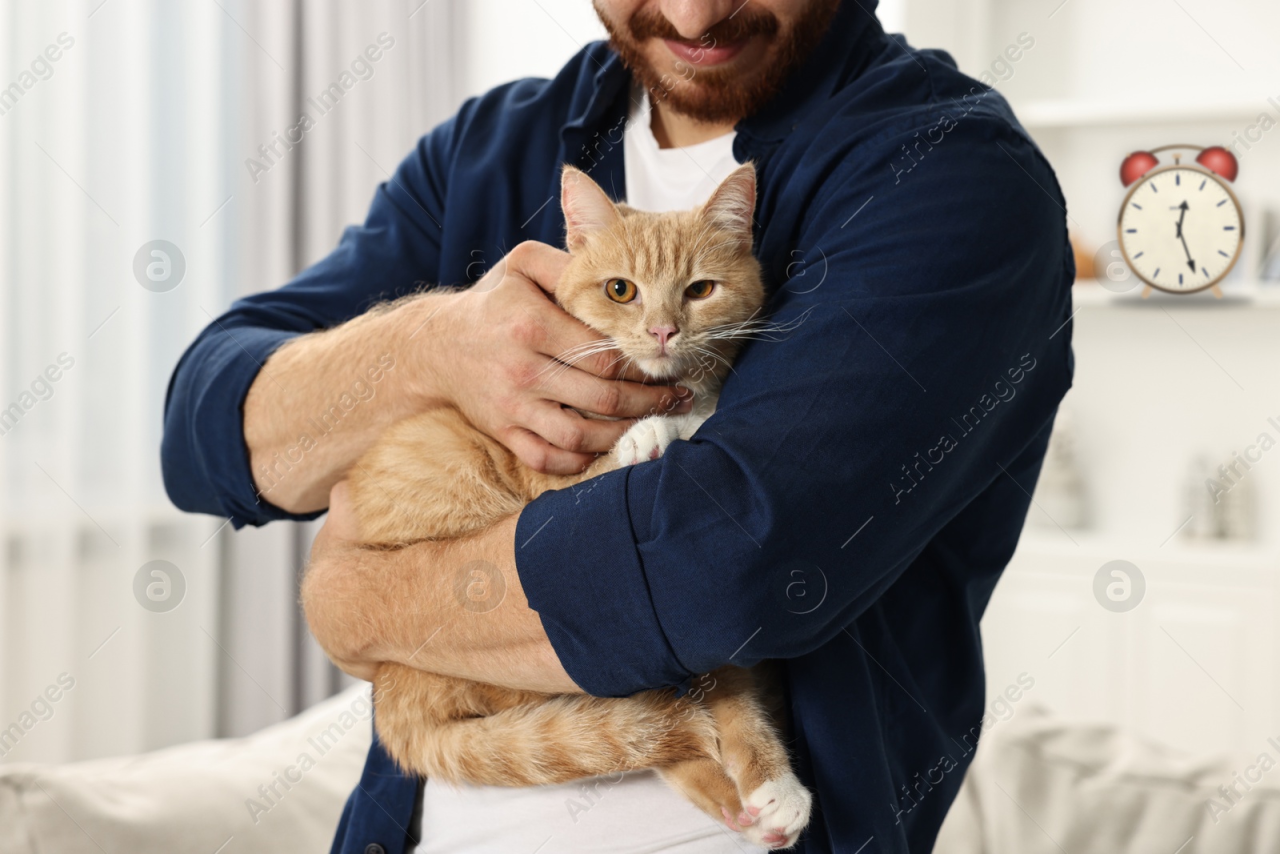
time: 12:27
